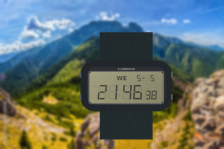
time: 21:46:38
